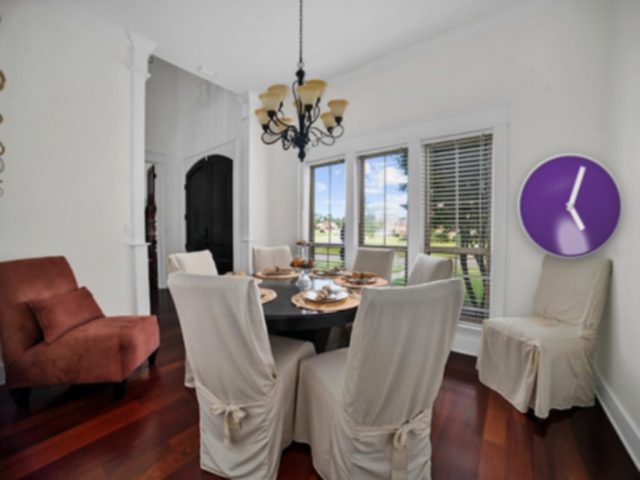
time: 5:03
